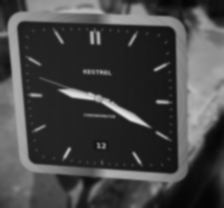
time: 9:19:48
